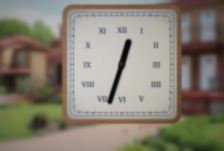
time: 12:33
